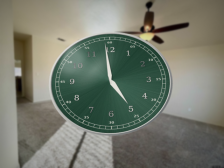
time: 4:59
